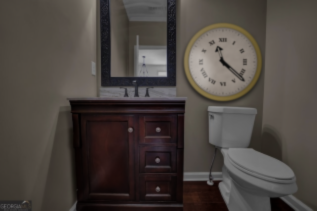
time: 11:22
